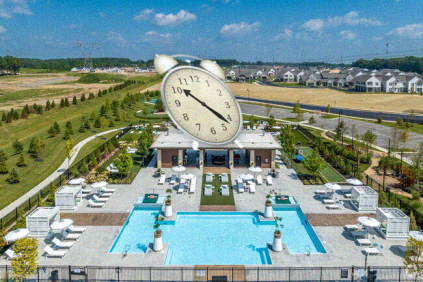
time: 10:22
